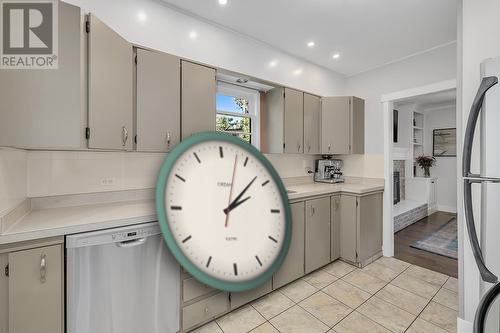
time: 2:08:03
